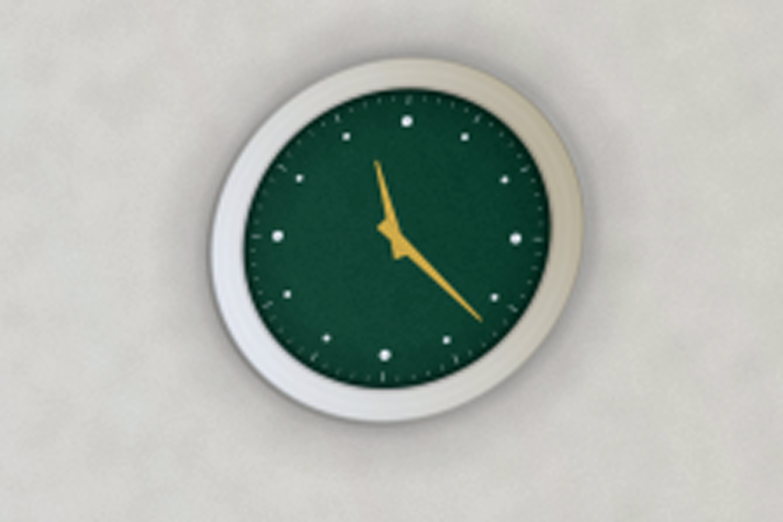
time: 11:22
